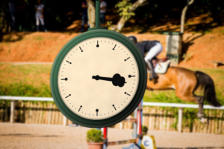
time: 3:17
